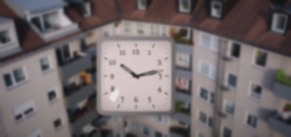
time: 10:13
